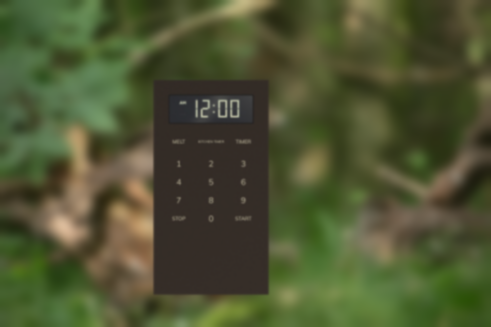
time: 12:00
